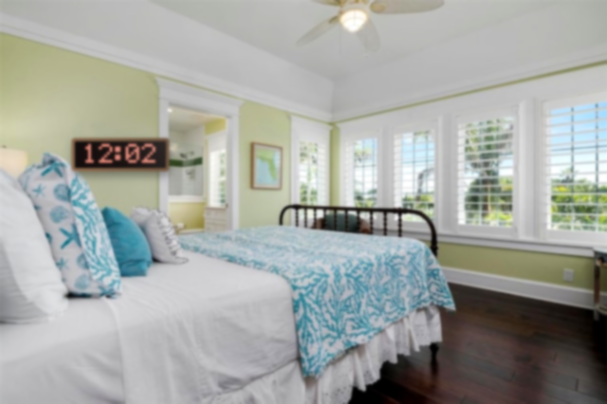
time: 12:02
